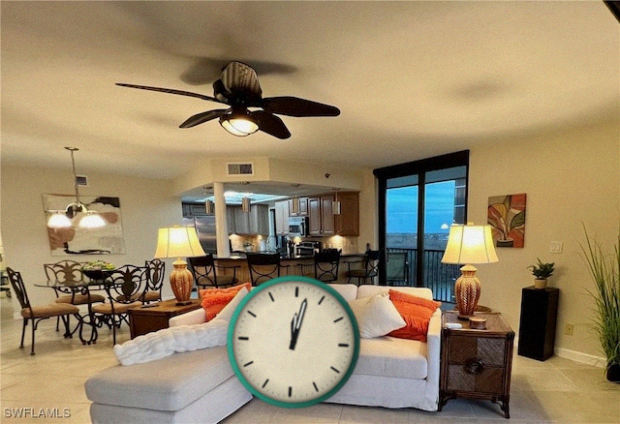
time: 12:02
